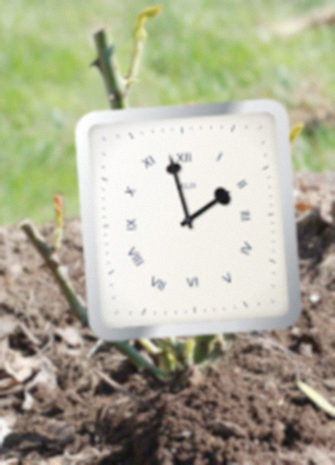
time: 1:58
